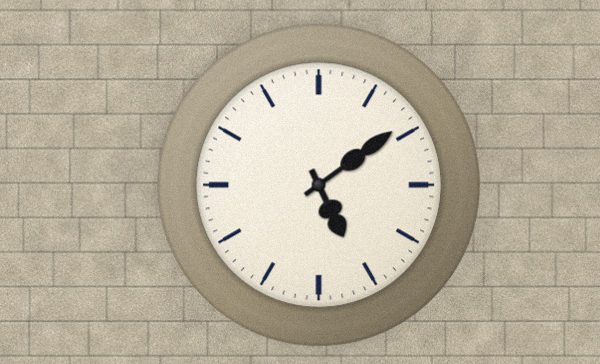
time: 5:09
